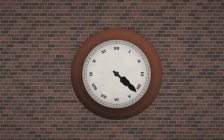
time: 4:22
